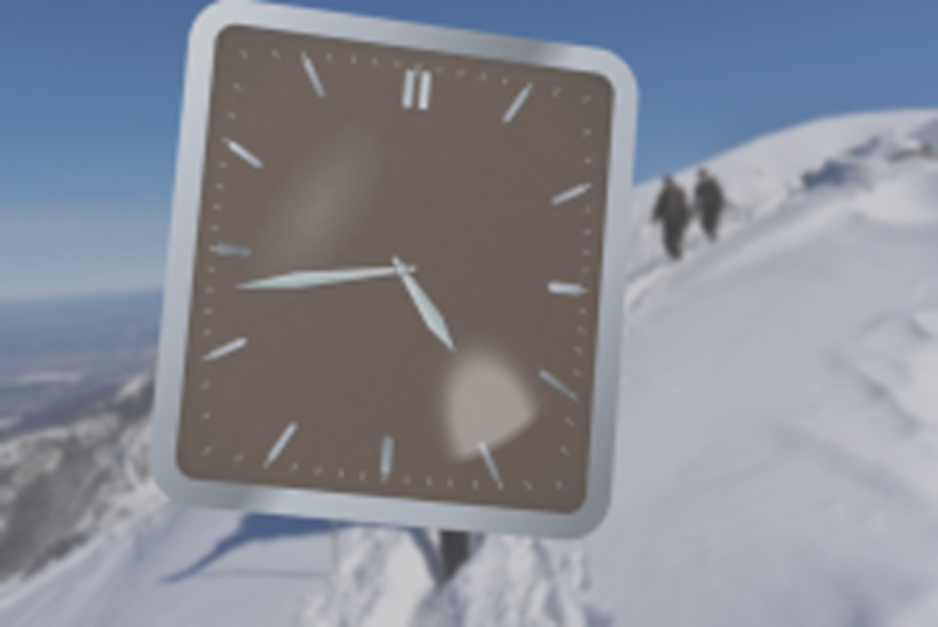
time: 4:43
